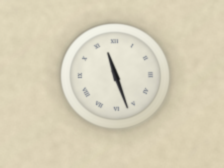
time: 11:27
